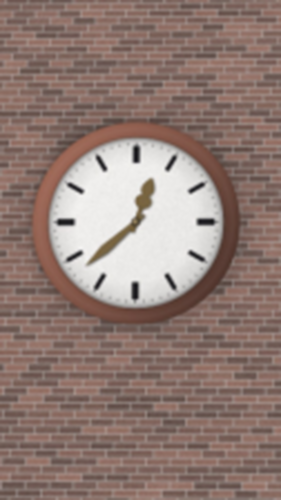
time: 12:38
